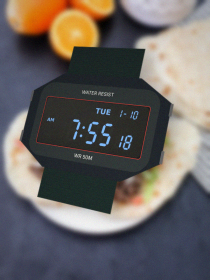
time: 7:55:18
